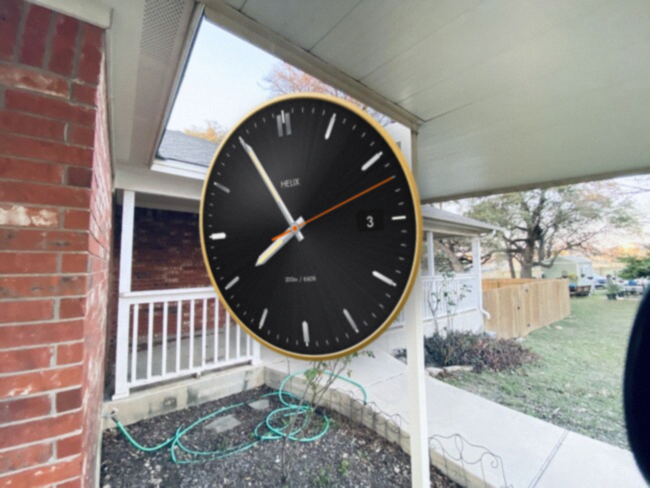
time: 7:55:12
